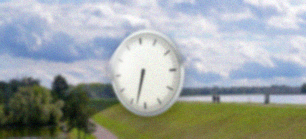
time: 6:33
